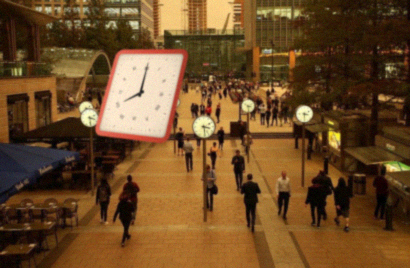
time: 8:00
